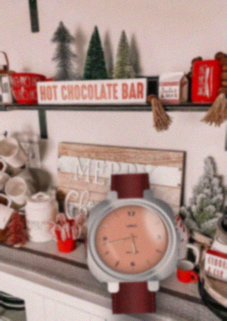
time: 5:43
